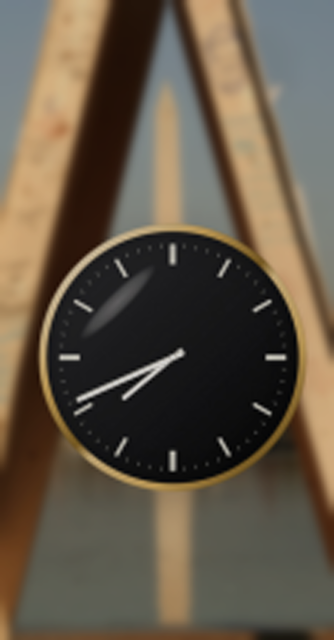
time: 7:41
